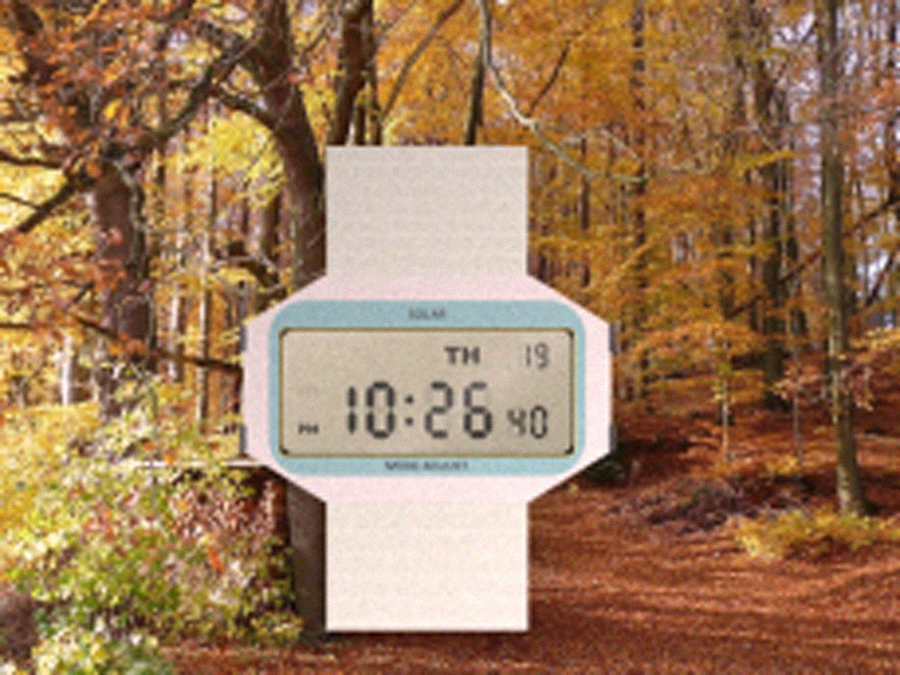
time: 10:26:40
